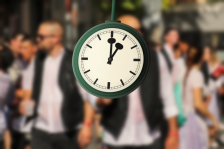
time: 1:00
